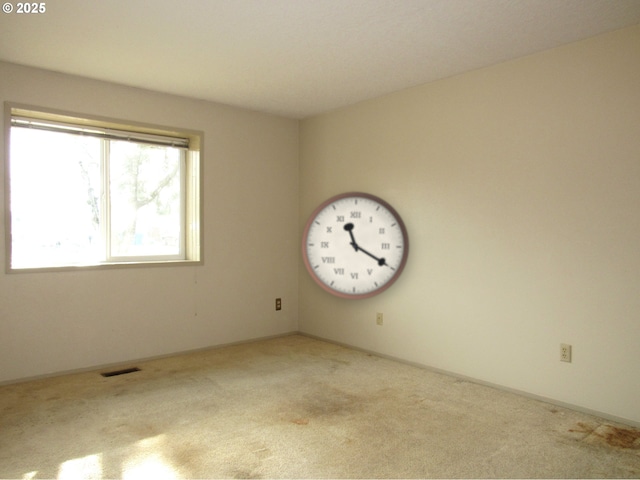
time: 11:20
